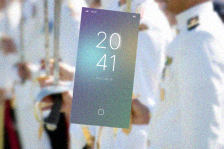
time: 20:41
